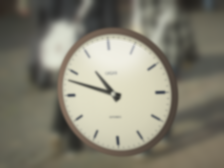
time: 10:48
